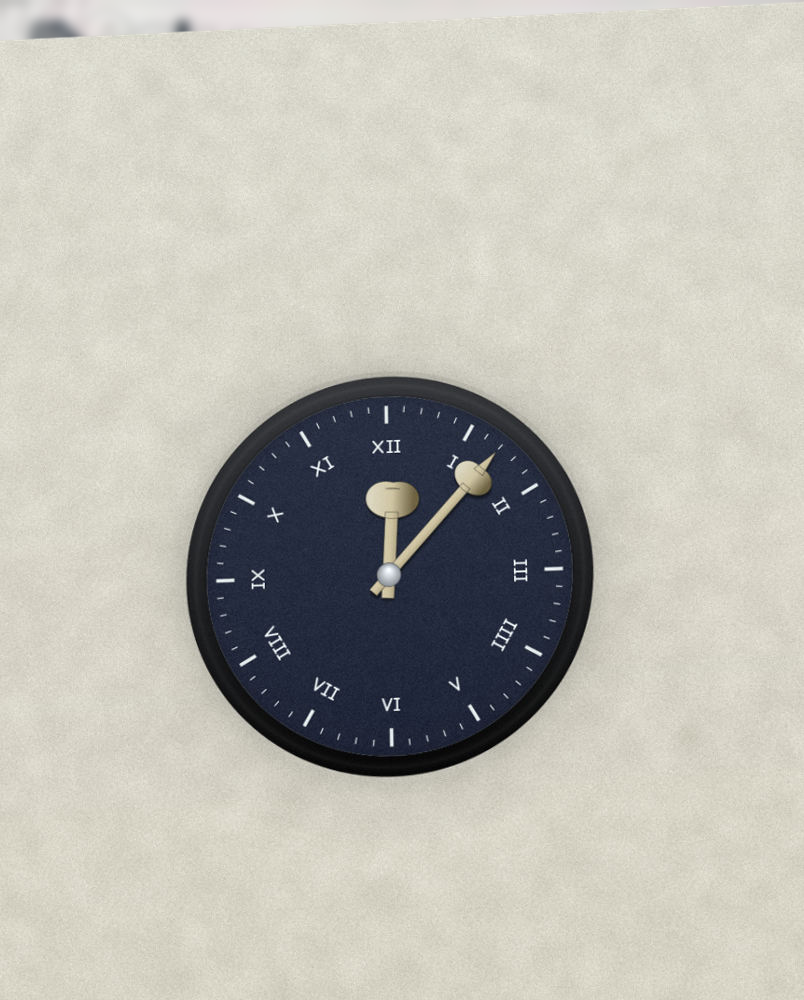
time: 12:07
